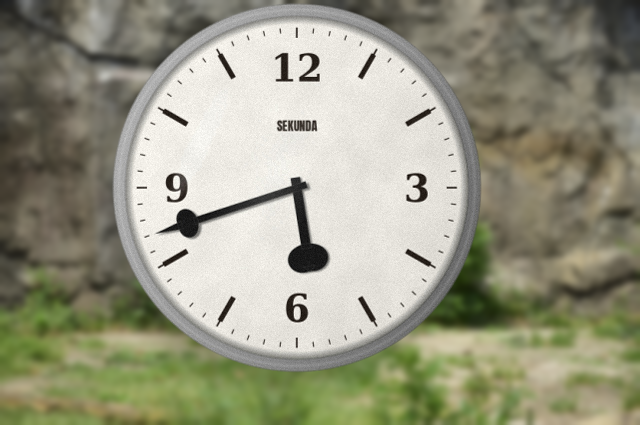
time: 5:42
